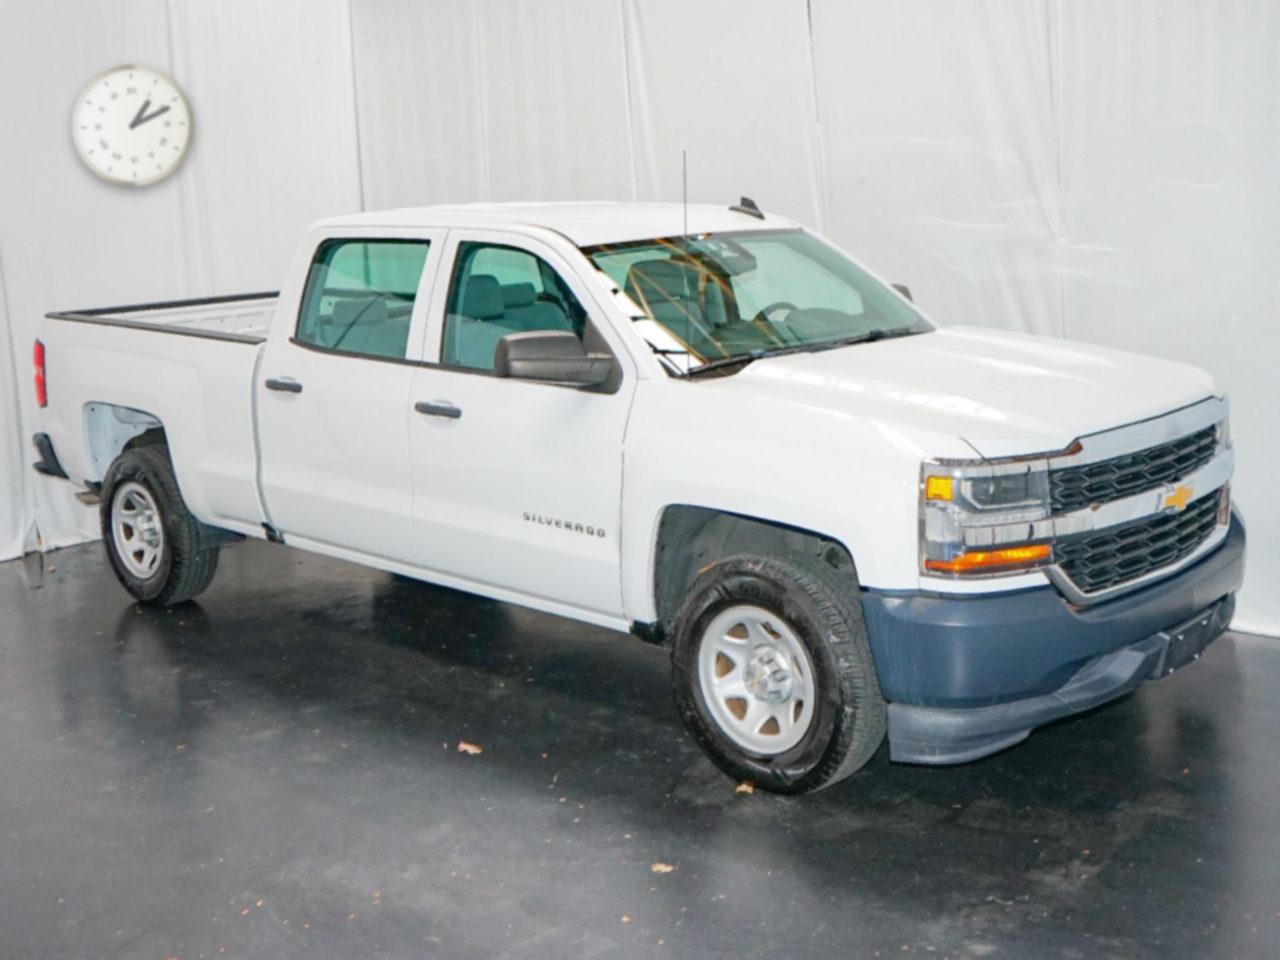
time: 1:11
